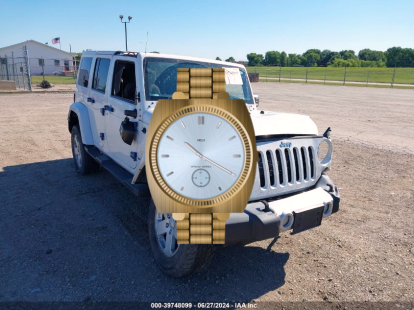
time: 10:20
